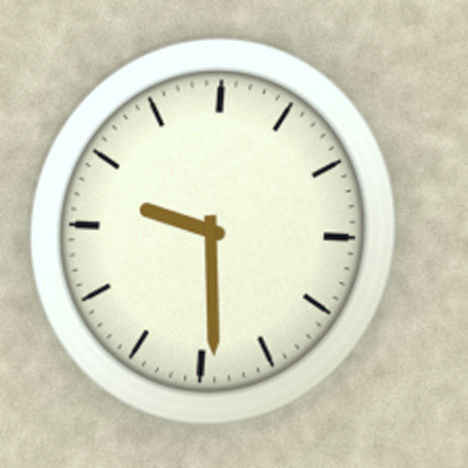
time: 9:29
